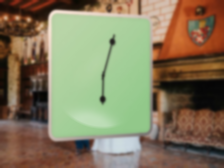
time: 6:03
